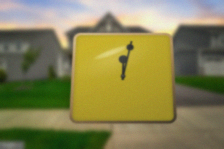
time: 12:02
